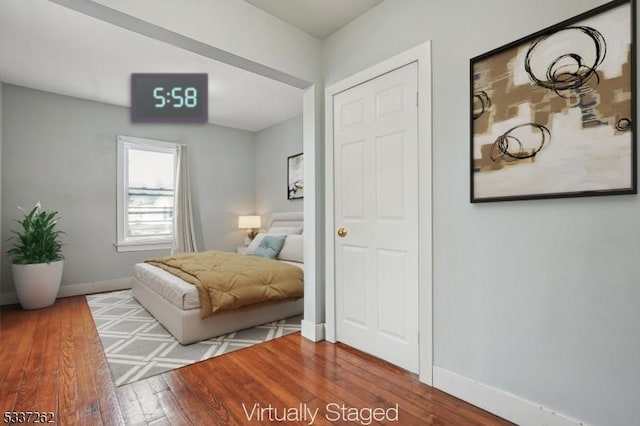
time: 5:58
